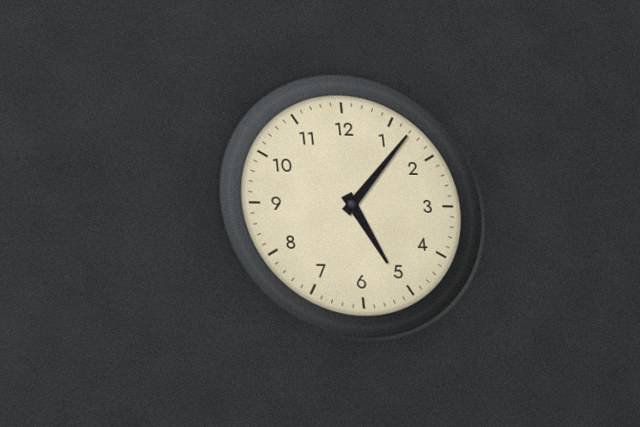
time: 5:07
